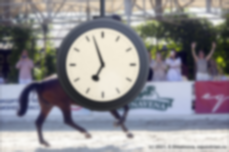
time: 6:57
